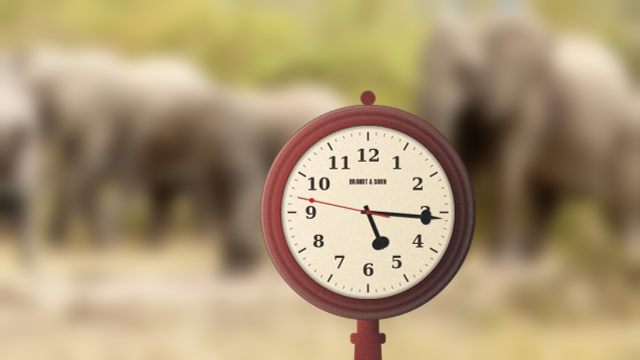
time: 5:15:47
